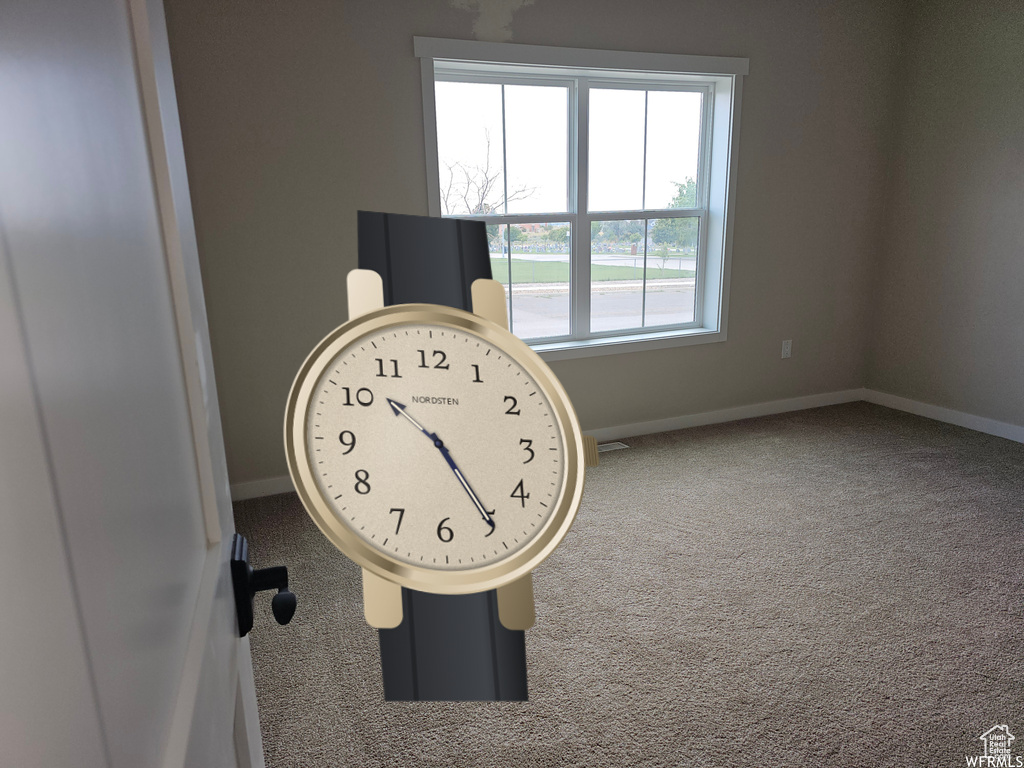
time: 10:25
